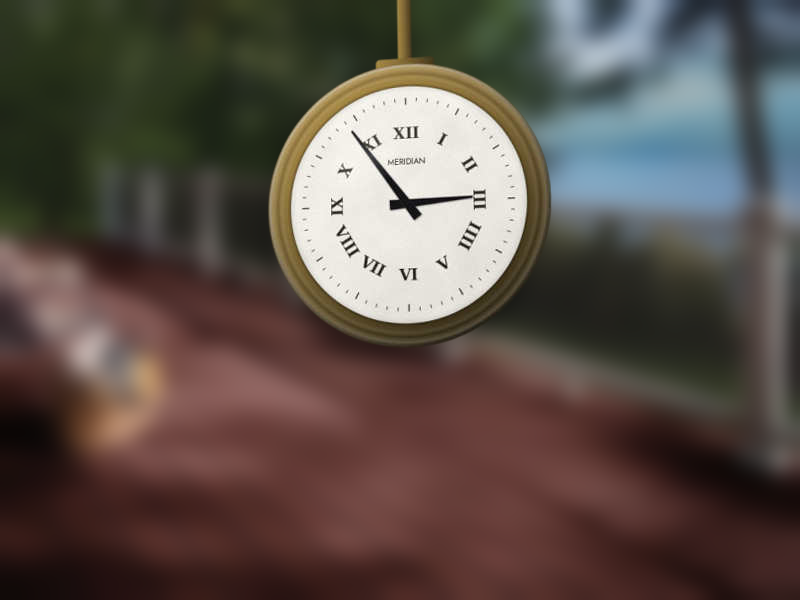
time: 2:54
